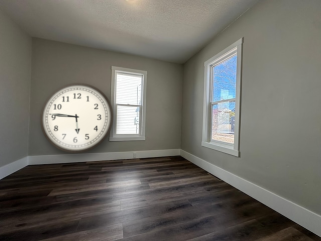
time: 5:46
